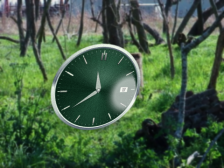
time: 11:39
